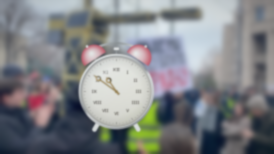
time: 10:51
